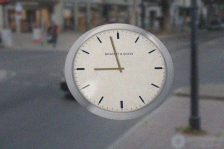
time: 8:58
